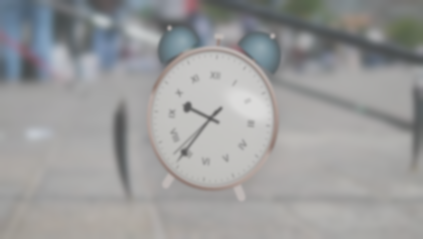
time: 9:35:37
